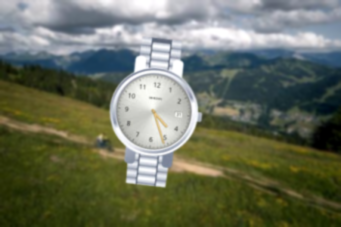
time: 4:26
